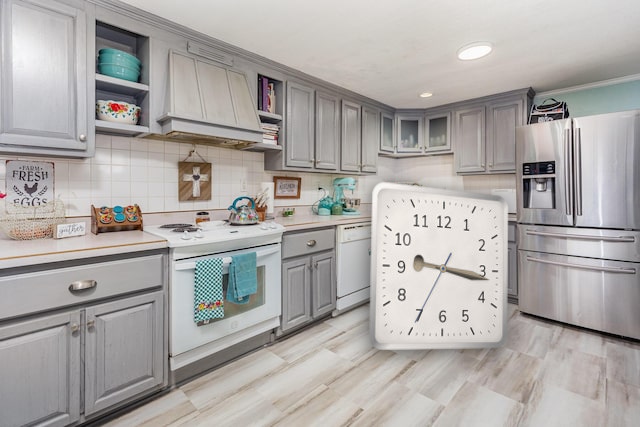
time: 9:16:35
